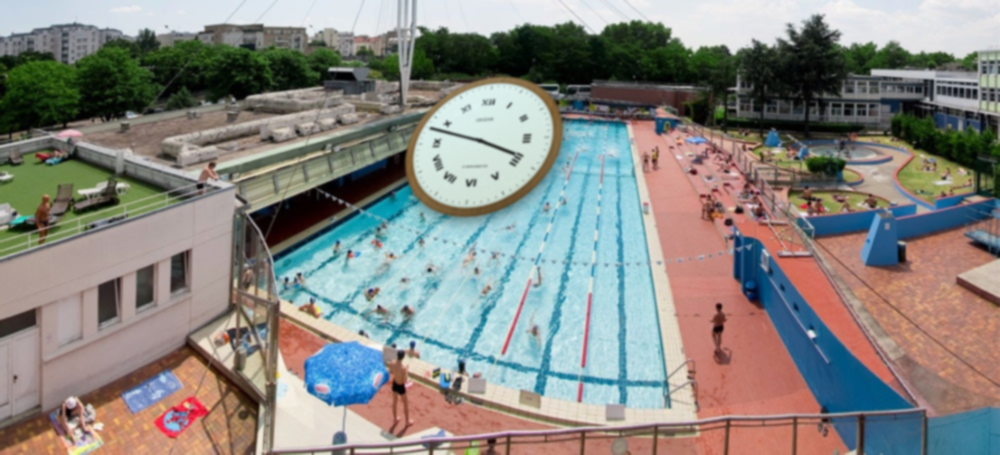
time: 3:48
